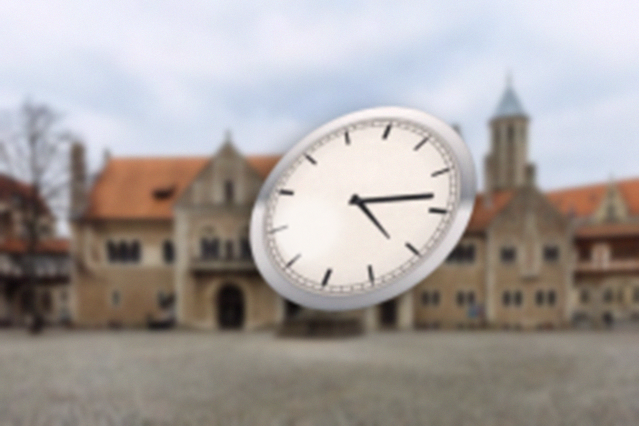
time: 4:13
